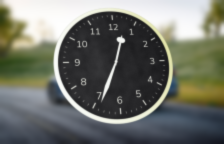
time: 12:34
